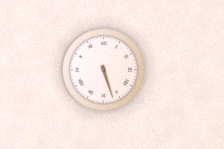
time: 5:27
